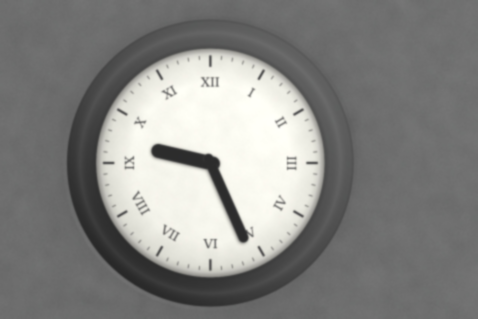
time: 9:26
